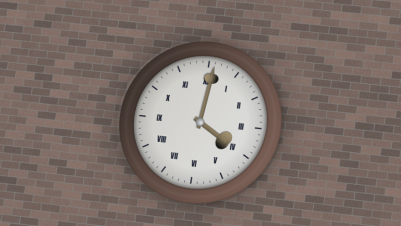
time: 4:01
